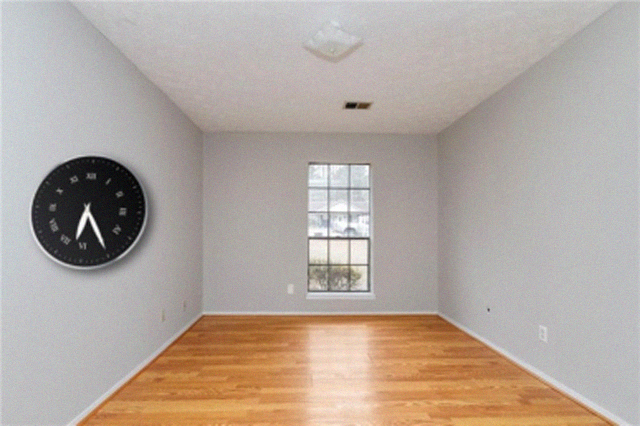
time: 6:25
